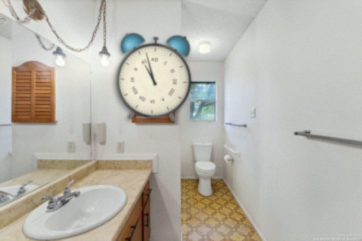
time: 10:57
